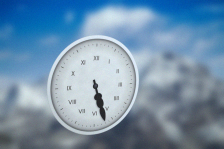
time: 5:27
